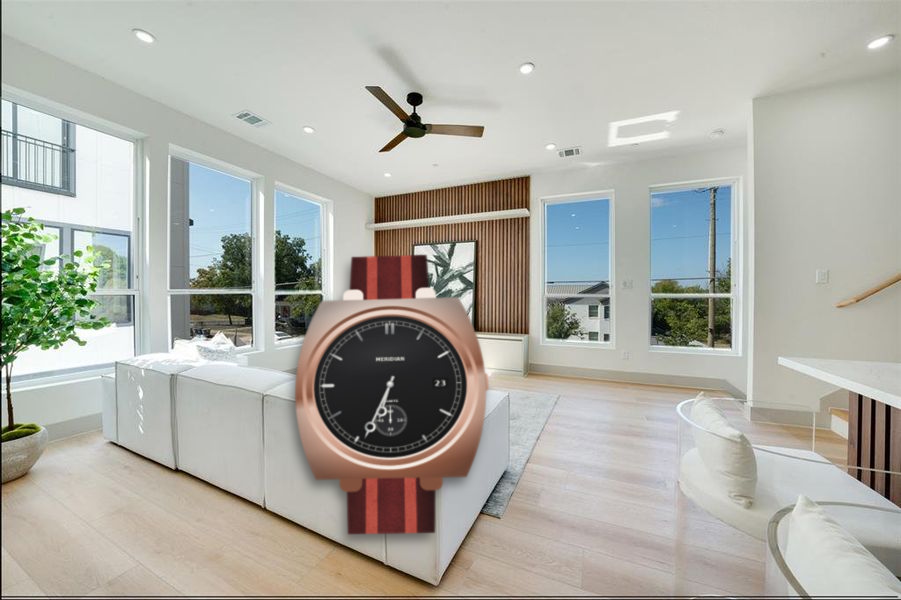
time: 6:34
